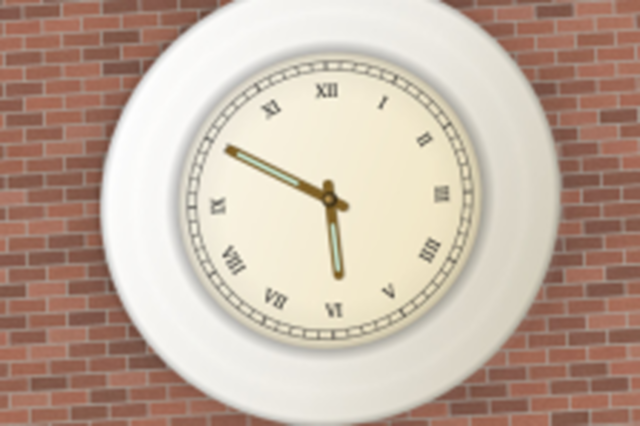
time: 5:50
